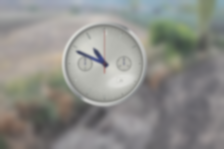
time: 10:49
